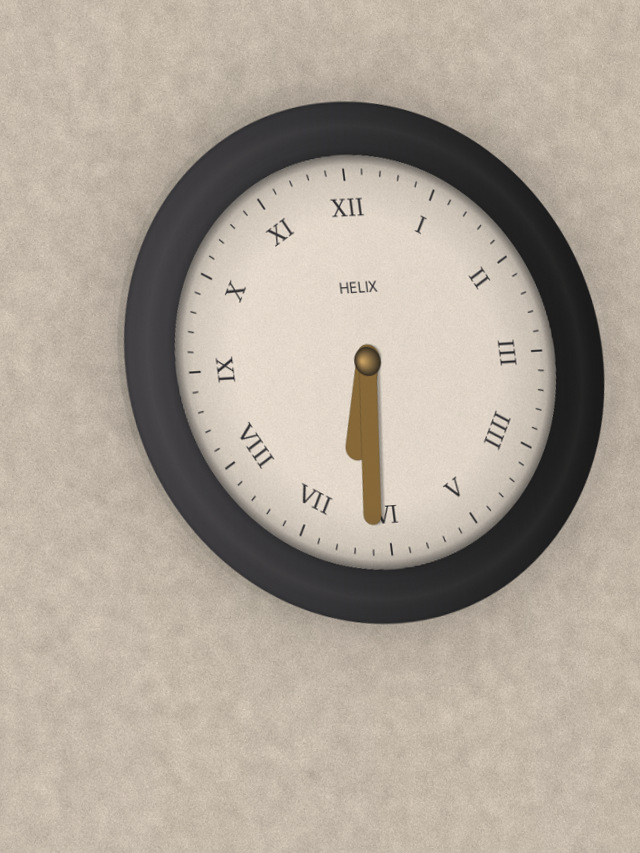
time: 6:31
